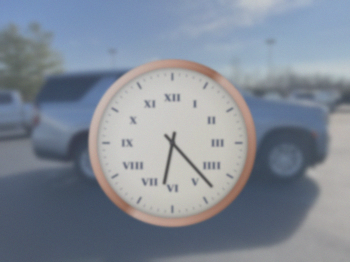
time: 6:23
